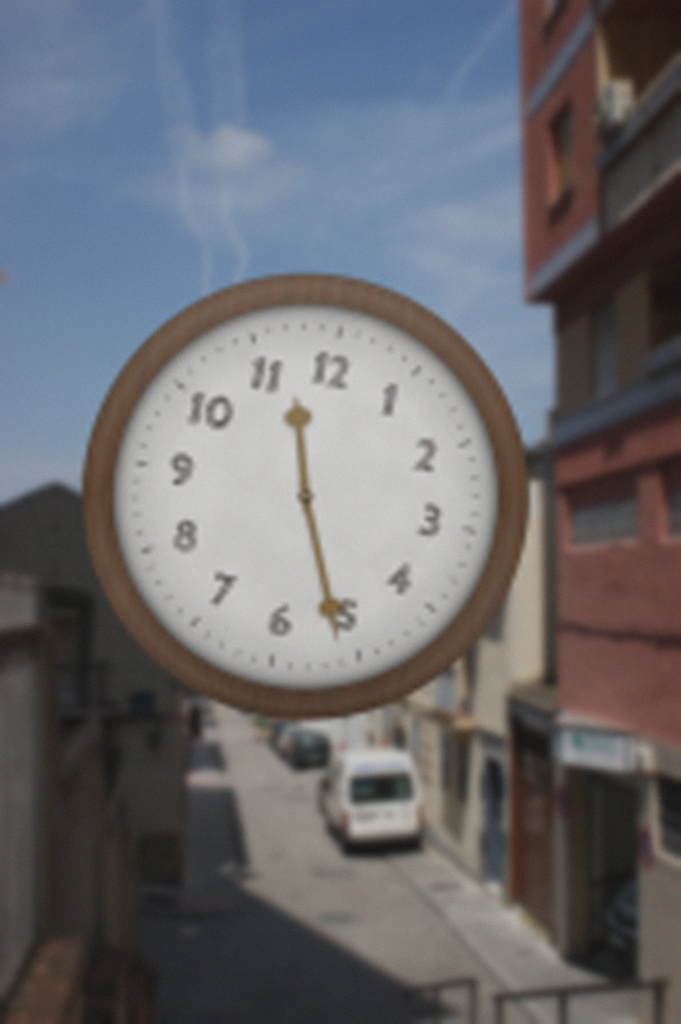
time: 11:26
